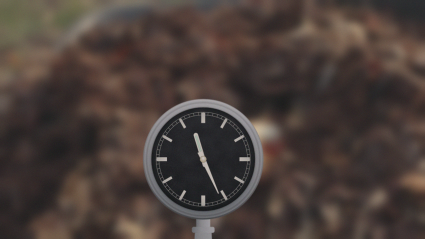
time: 11:26
